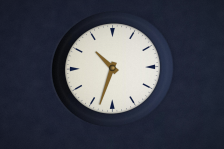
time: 10:33
